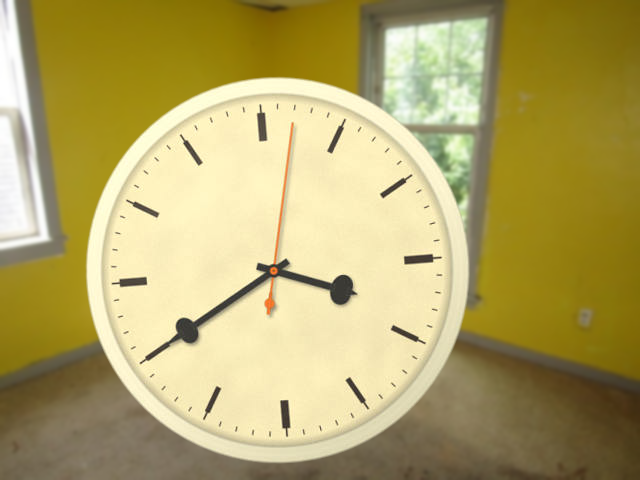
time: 3:40:02
